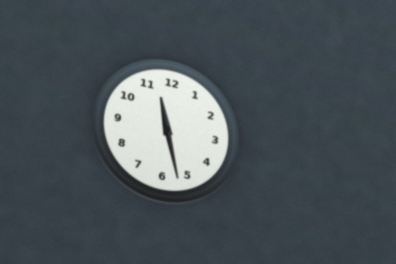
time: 11:27
